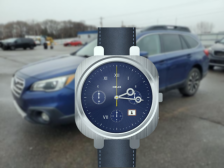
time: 2:16
